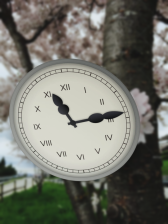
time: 11:14
